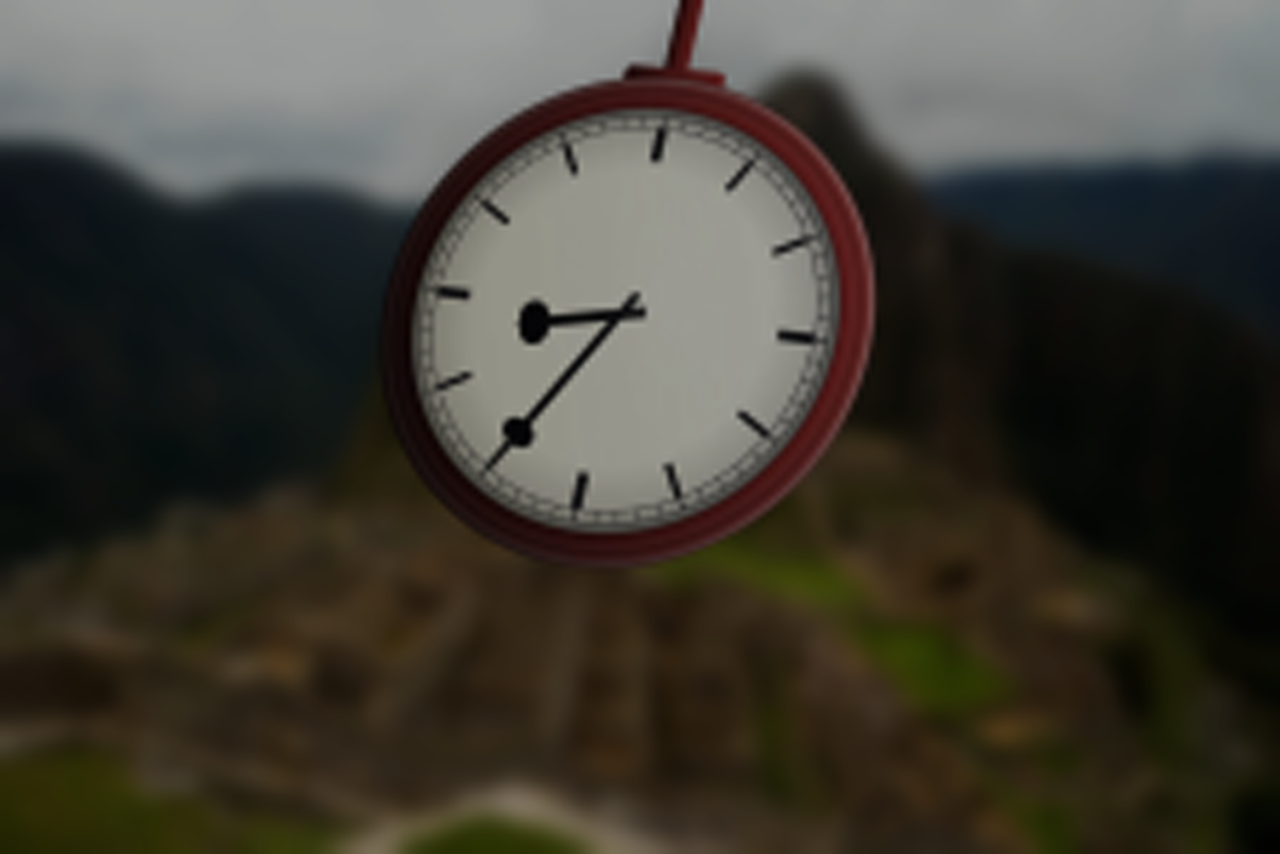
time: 8:35
